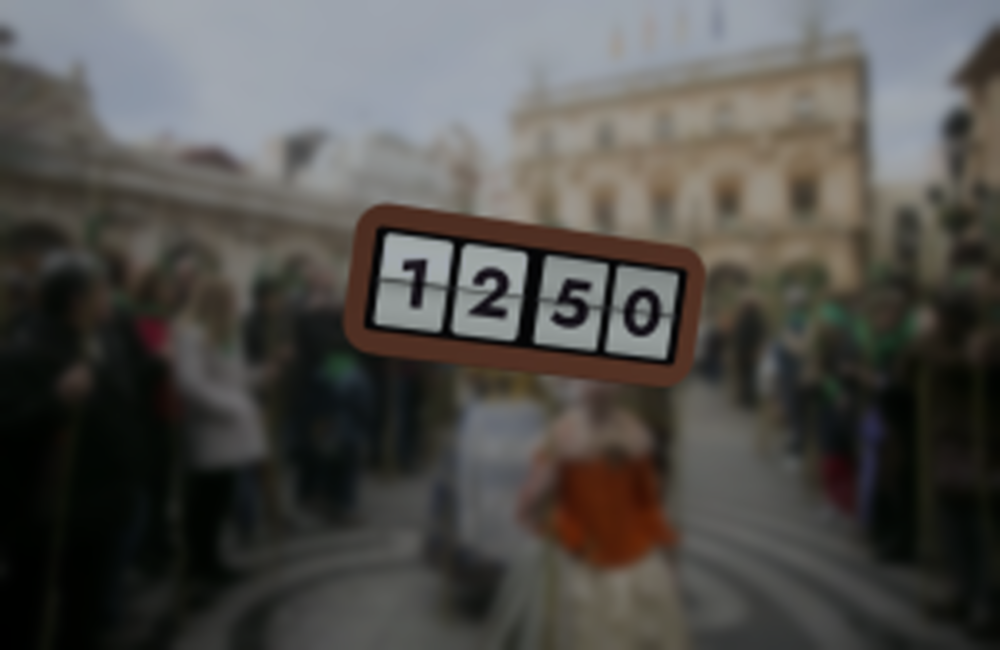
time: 12:50
